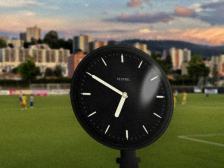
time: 6:50
